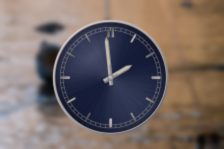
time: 1:59
